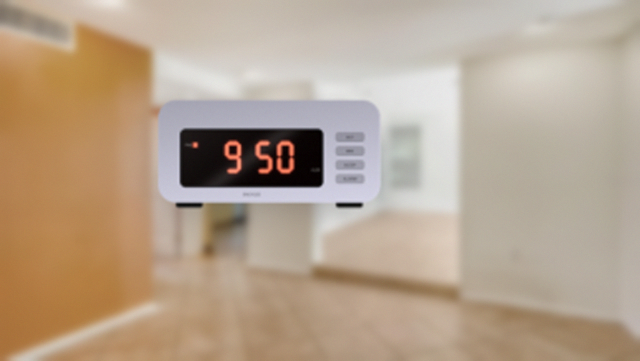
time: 9:50
